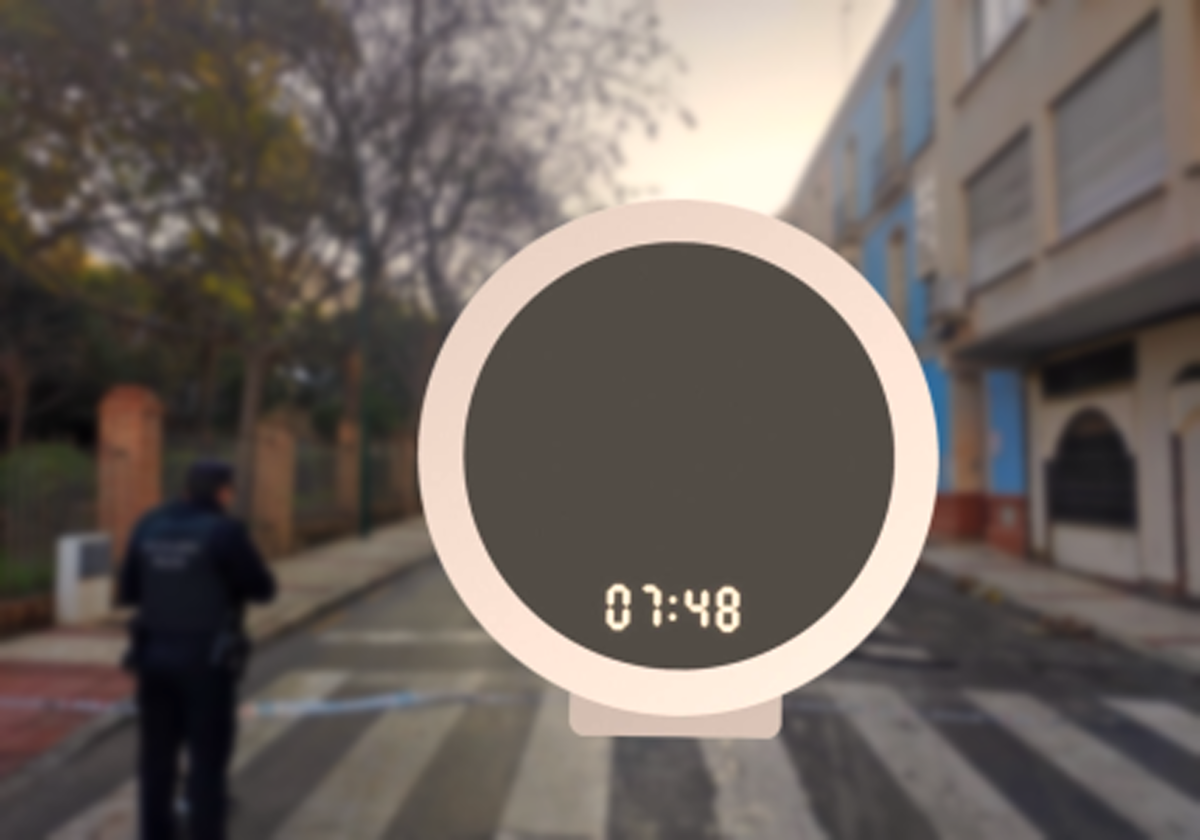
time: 7:48
